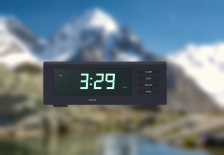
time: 3:29
